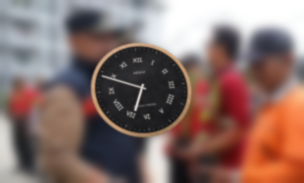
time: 6:49
